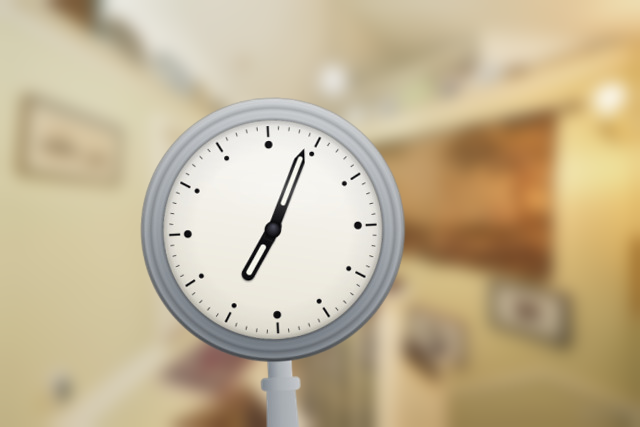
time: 7:04
